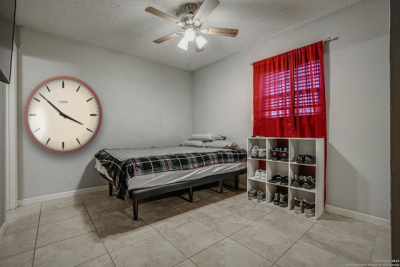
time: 3:52
